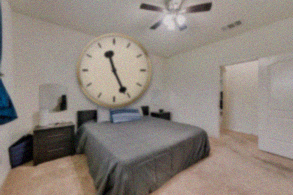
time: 11:26
